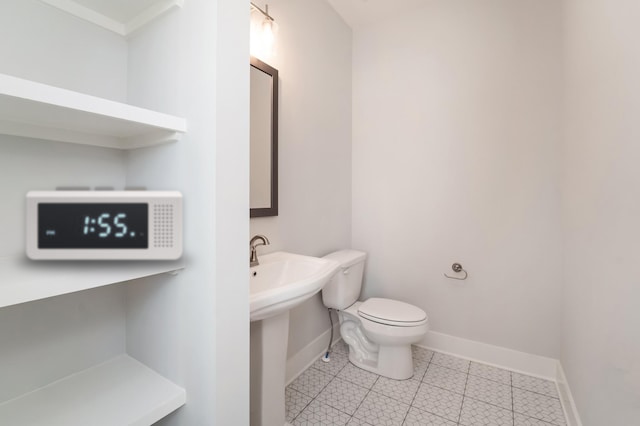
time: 1:55
